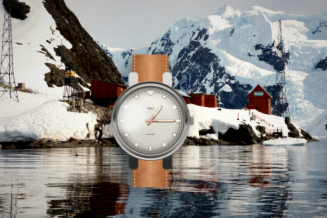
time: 1:15
